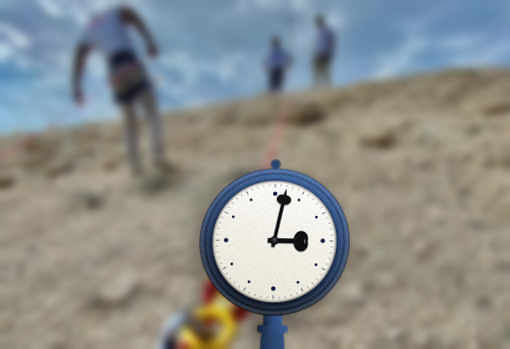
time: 3:02
